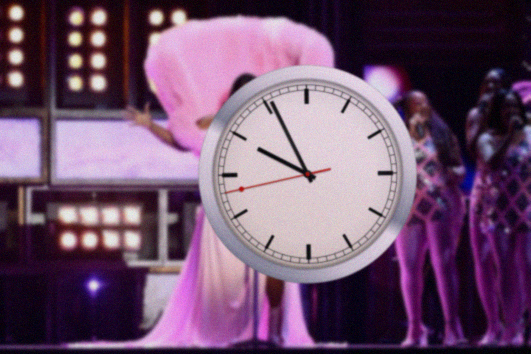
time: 9:55:43
